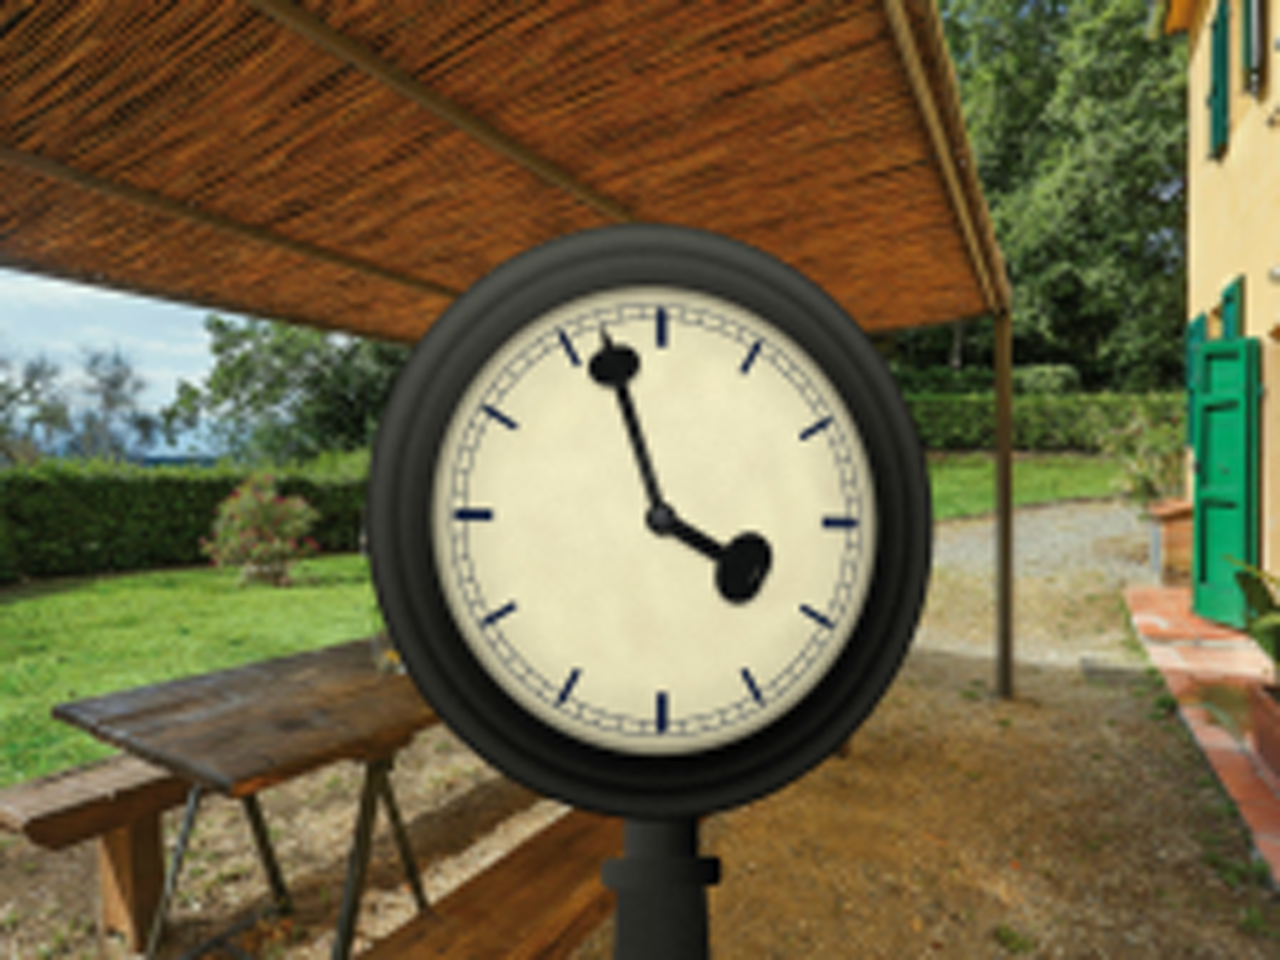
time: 3:57
